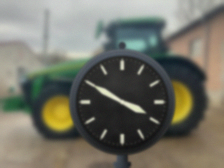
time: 3:50
